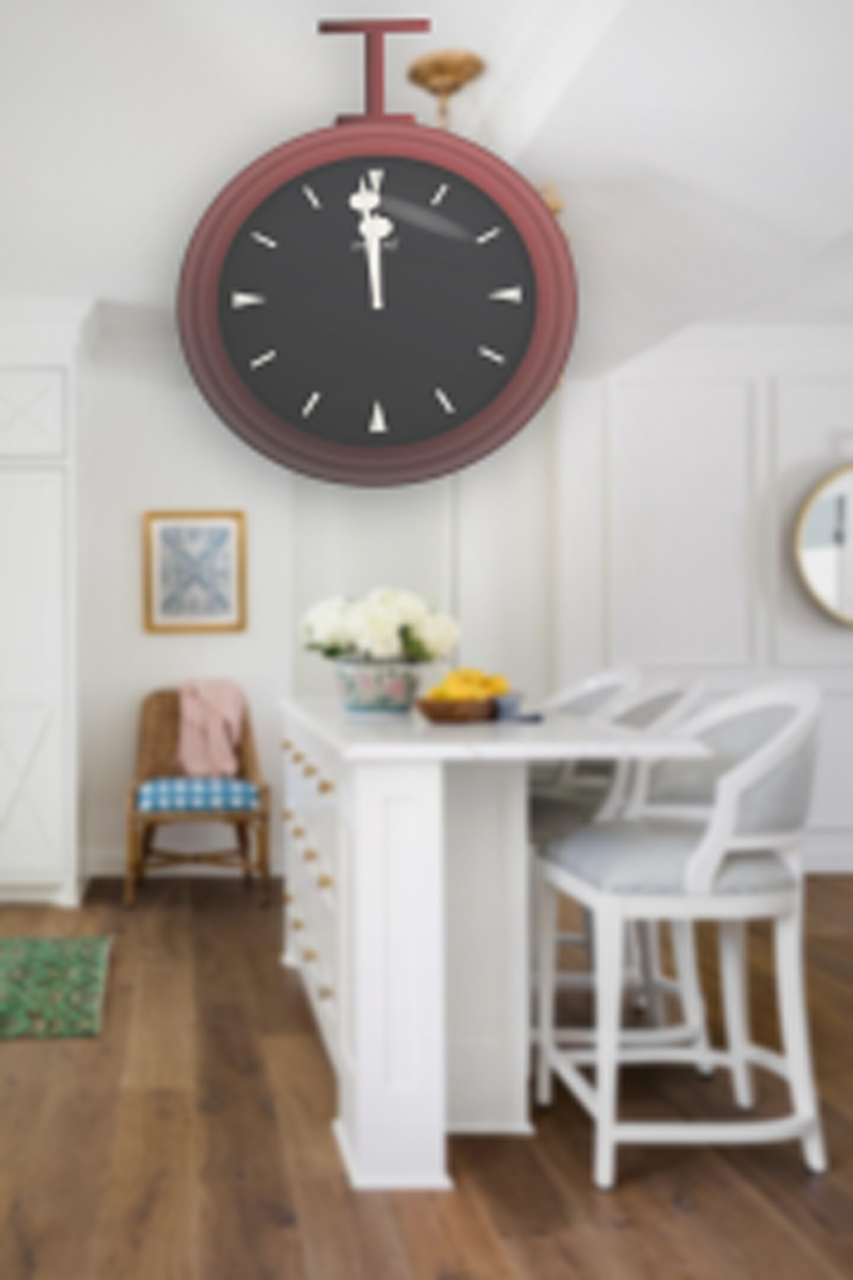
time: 11:59
